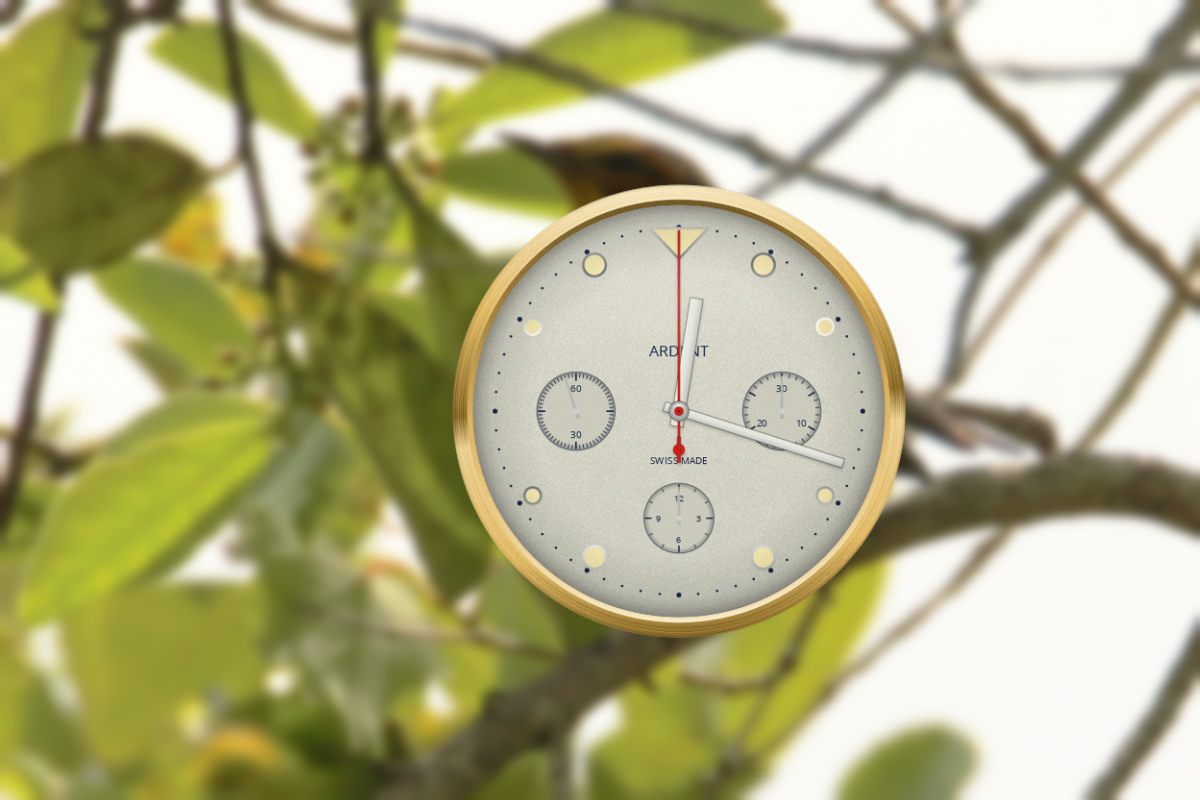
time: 12:17:57
